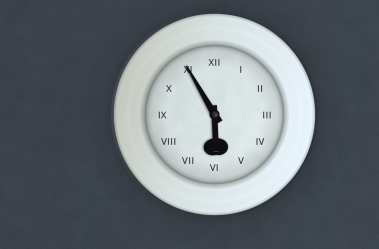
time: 5:55
